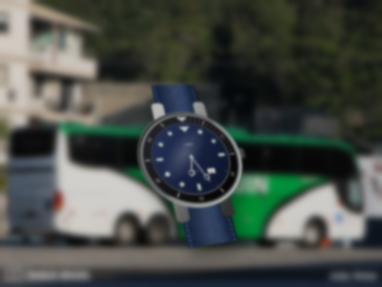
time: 6:26
